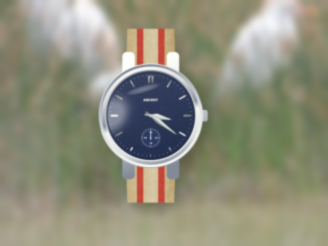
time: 3:21
